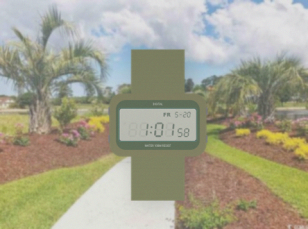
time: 1:01:58
